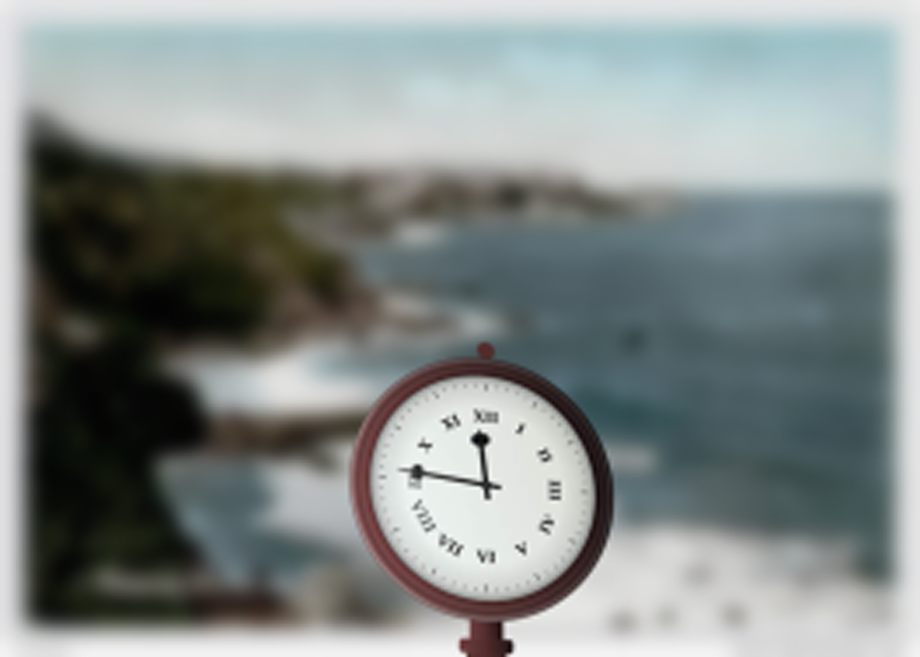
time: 11:46
